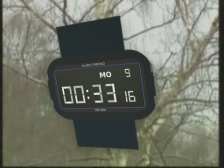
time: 0:33:16
